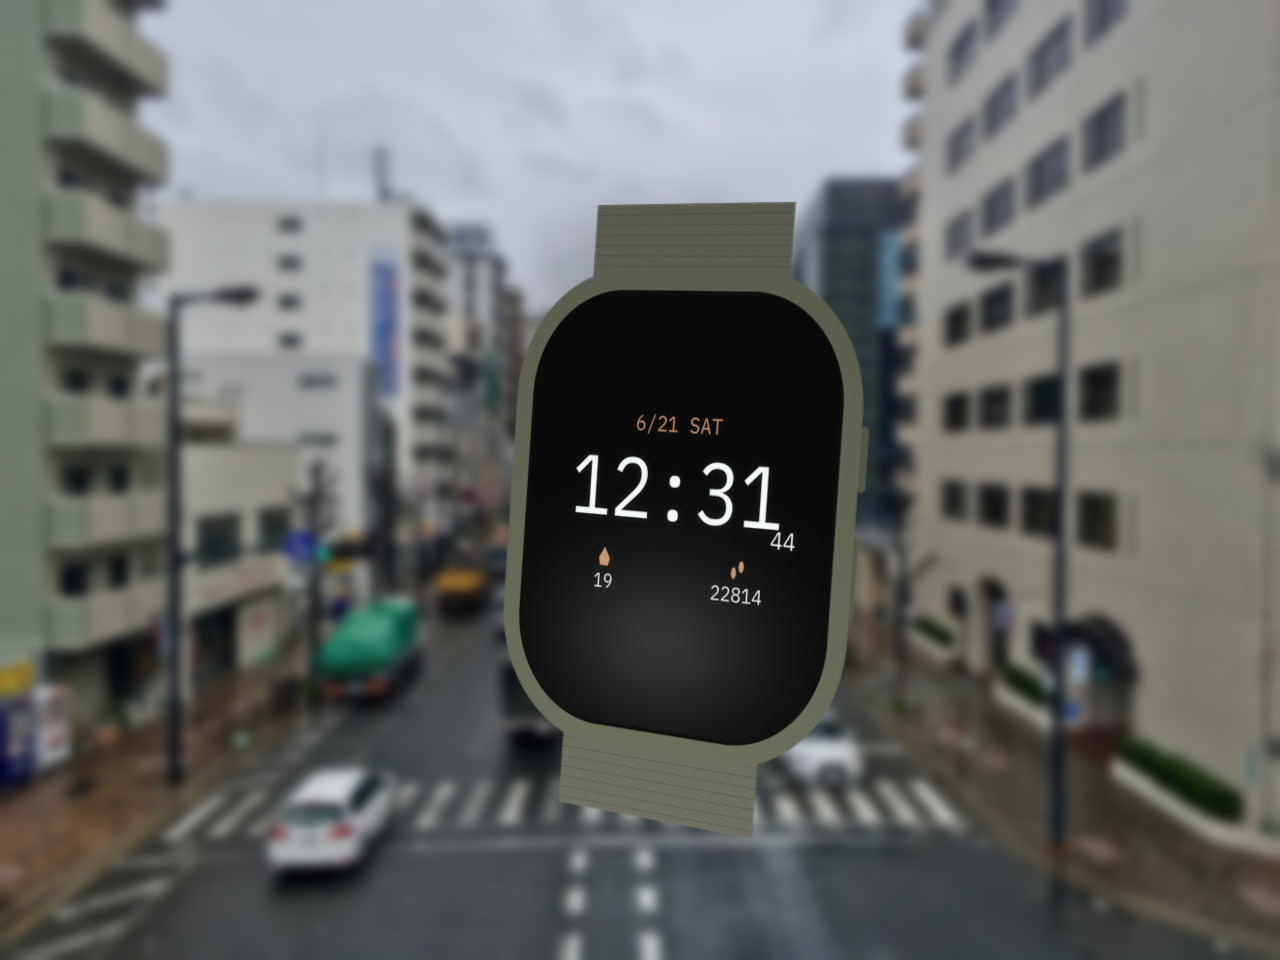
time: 12:31:44
